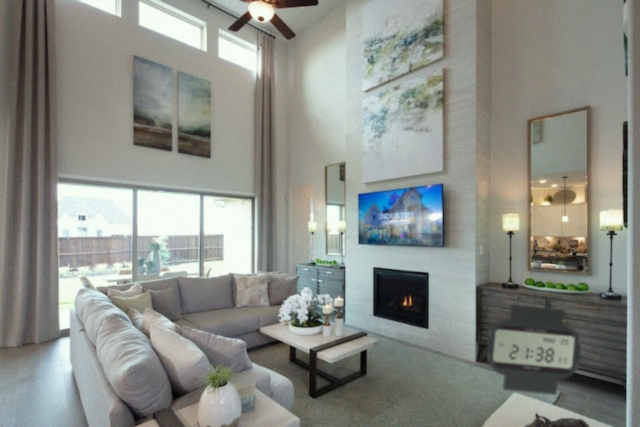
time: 21:38
